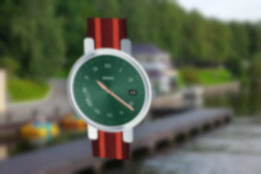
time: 10:21
